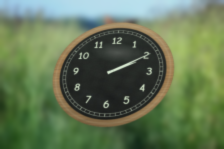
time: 2:10
